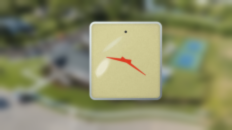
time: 9:21
